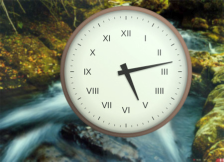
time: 5:13
